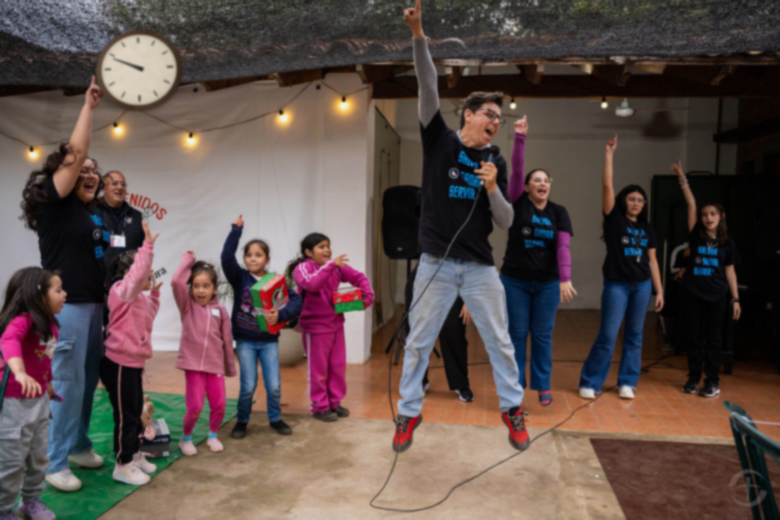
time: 9:49
